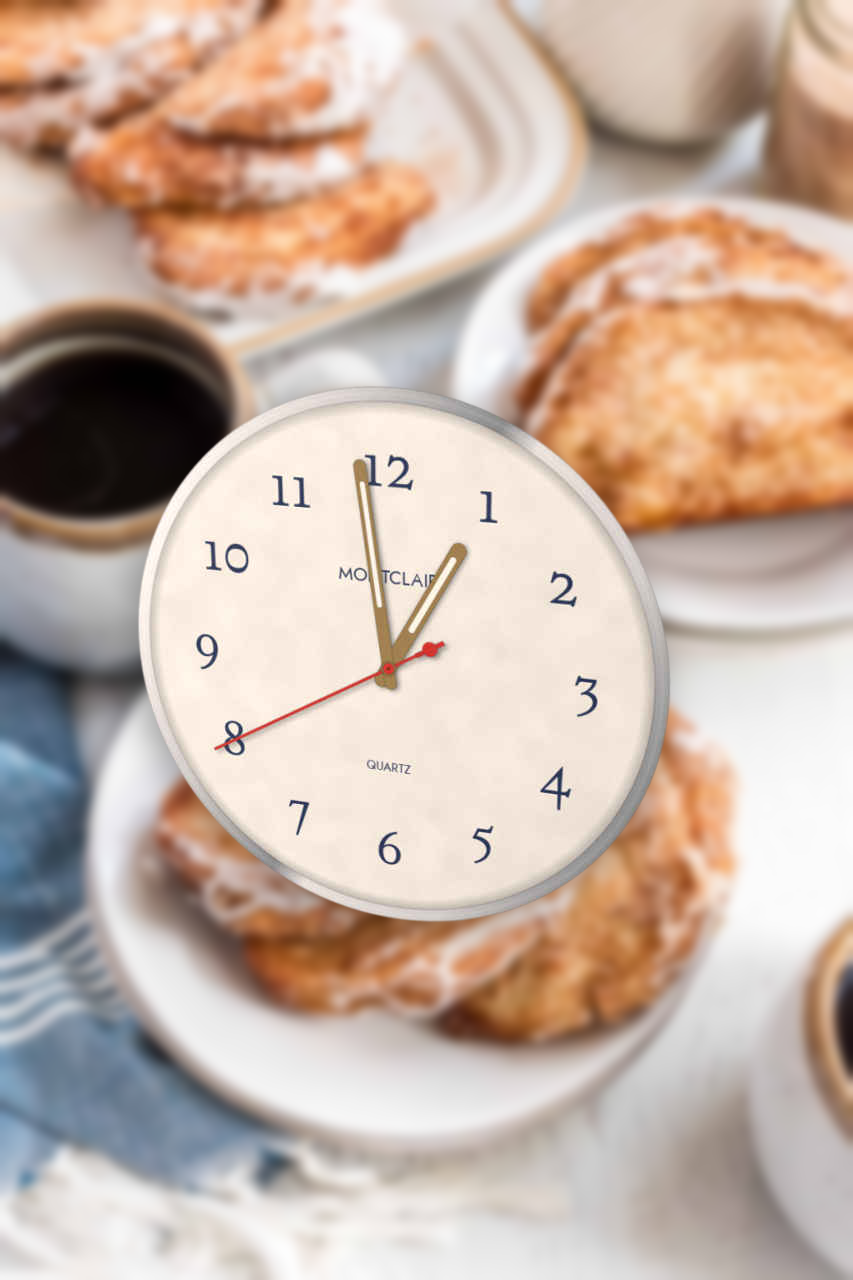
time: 12:58:40
